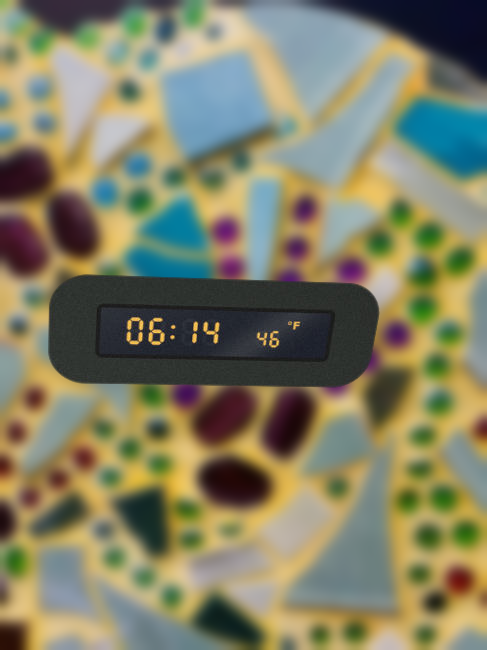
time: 6:14
